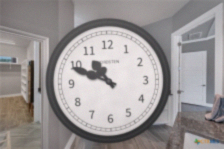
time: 10:49
